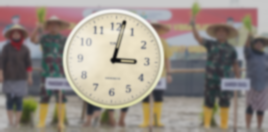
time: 3:02
